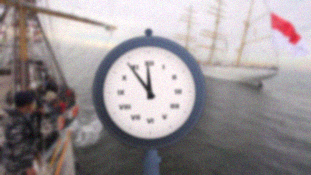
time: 11:54
